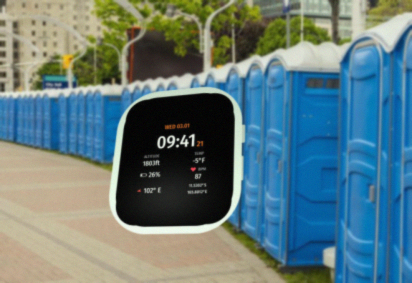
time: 9:41
